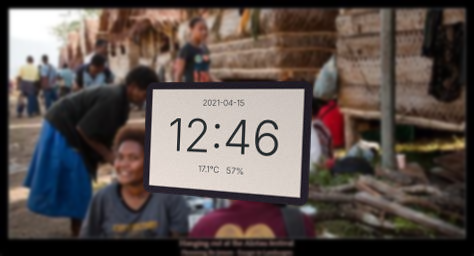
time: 12:46
